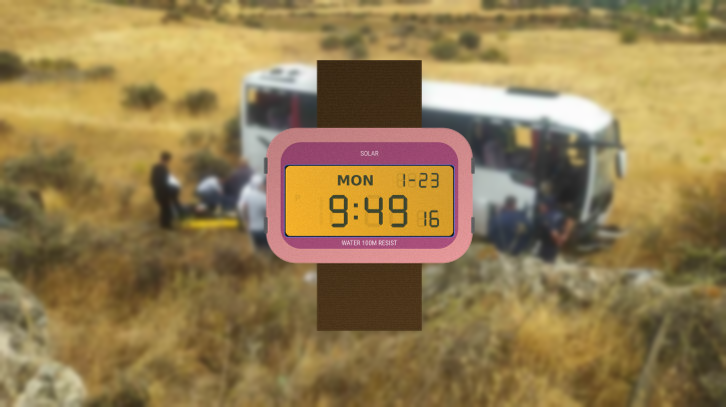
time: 9:49:16
